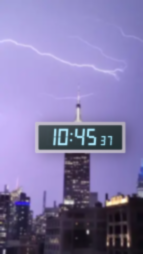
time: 10:45:37
